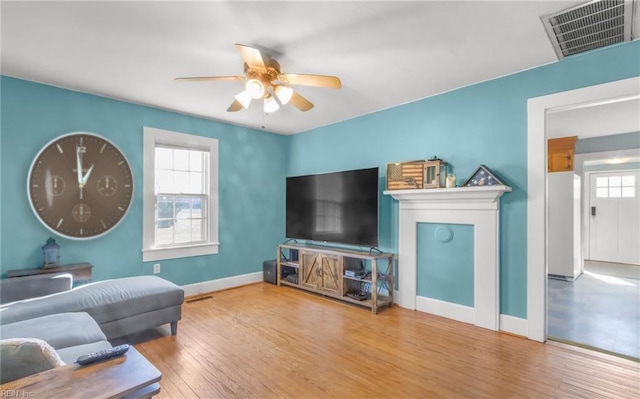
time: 12:59
